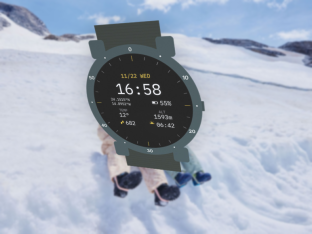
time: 16:58
